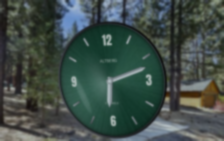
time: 6:12
